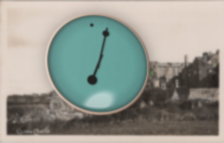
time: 7:04
